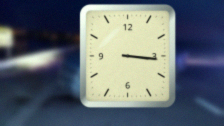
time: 3:16
